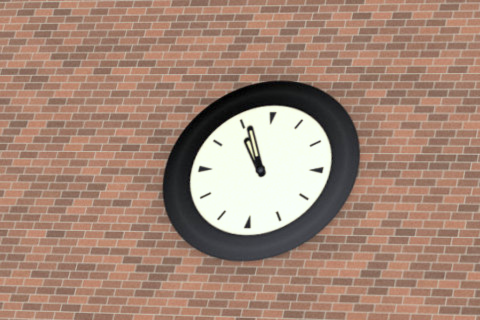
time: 10:56
